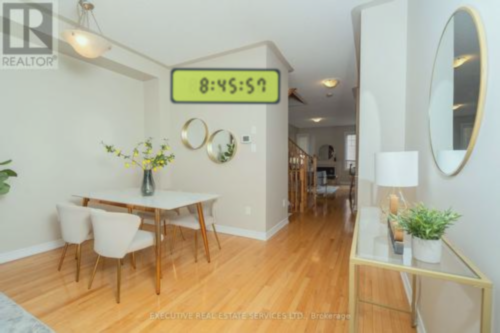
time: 8:45:57
